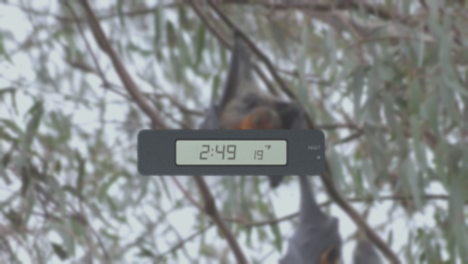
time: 2:49
